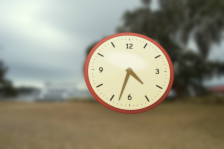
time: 4:33
